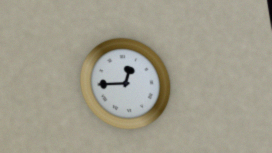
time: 12:45
